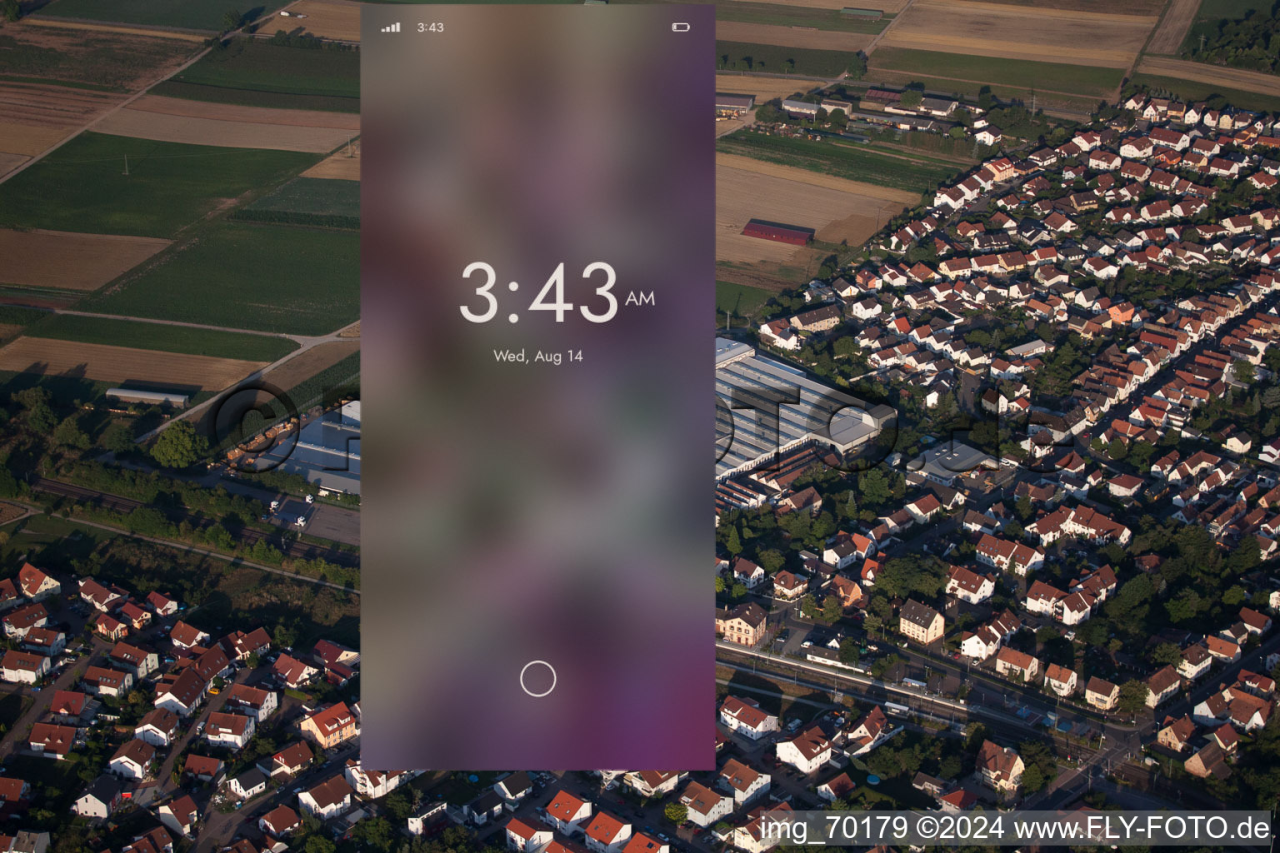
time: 3:43
